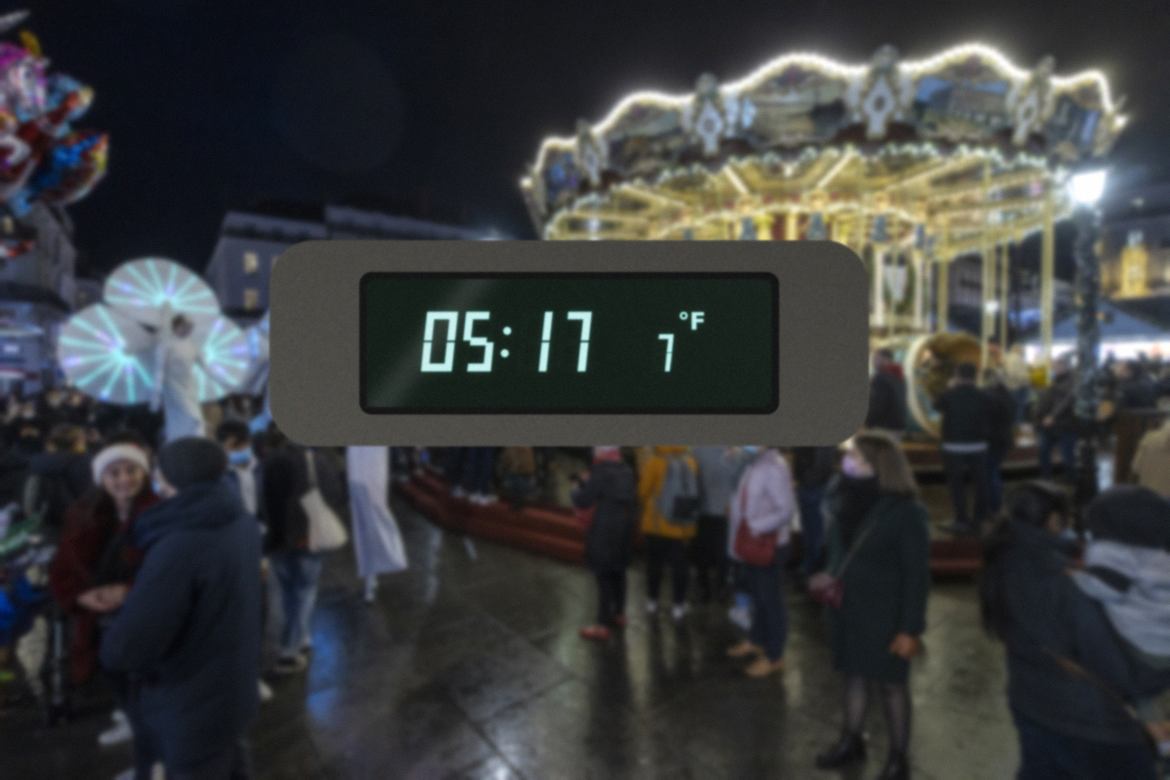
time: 5:17
